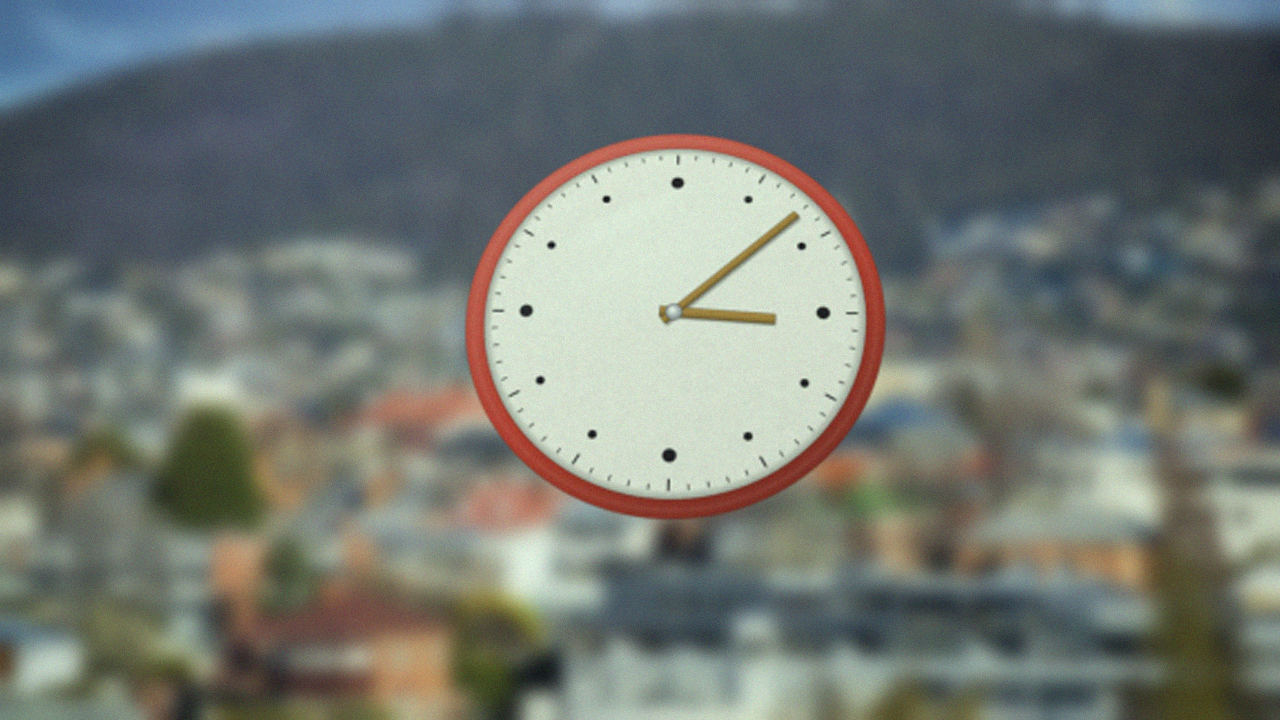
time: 3:08
